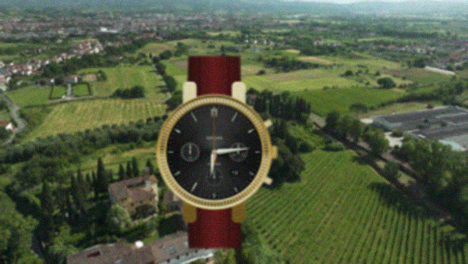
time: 6:14
